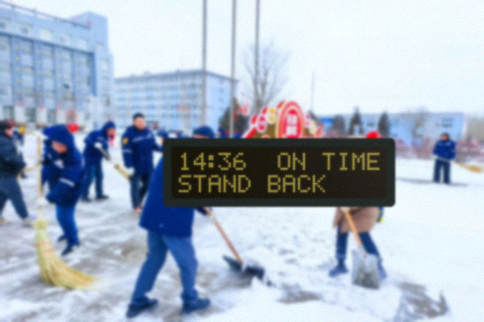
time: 14:36
